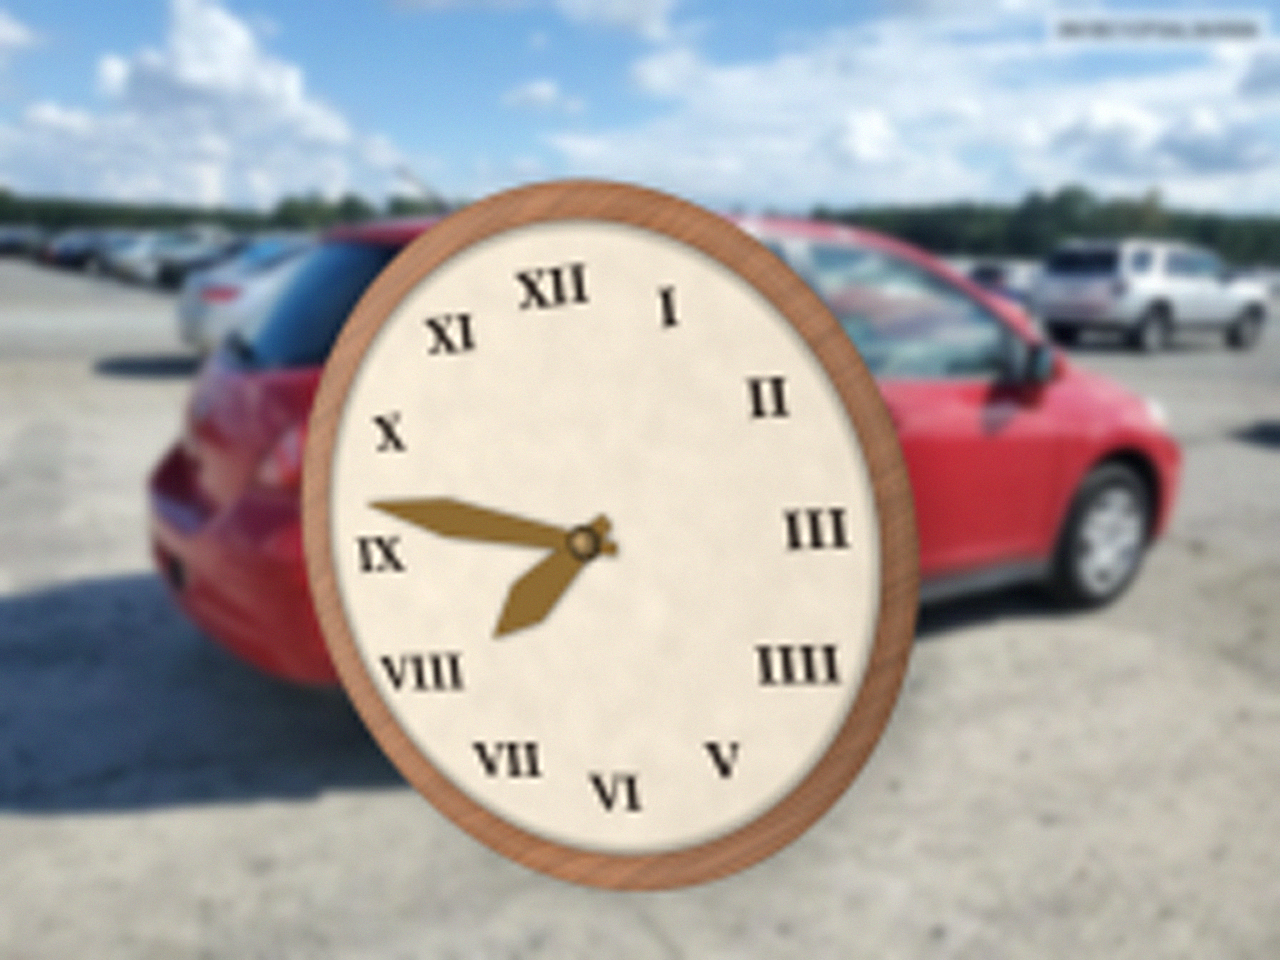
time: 7:47
